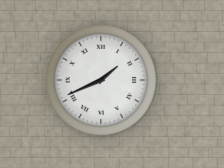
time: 1:41
